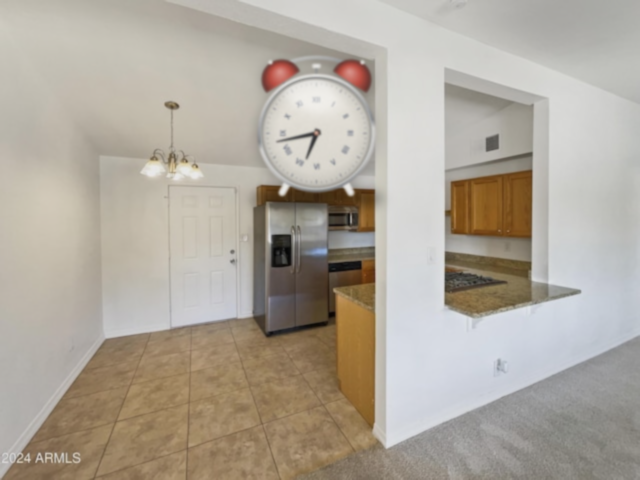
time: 6:43
